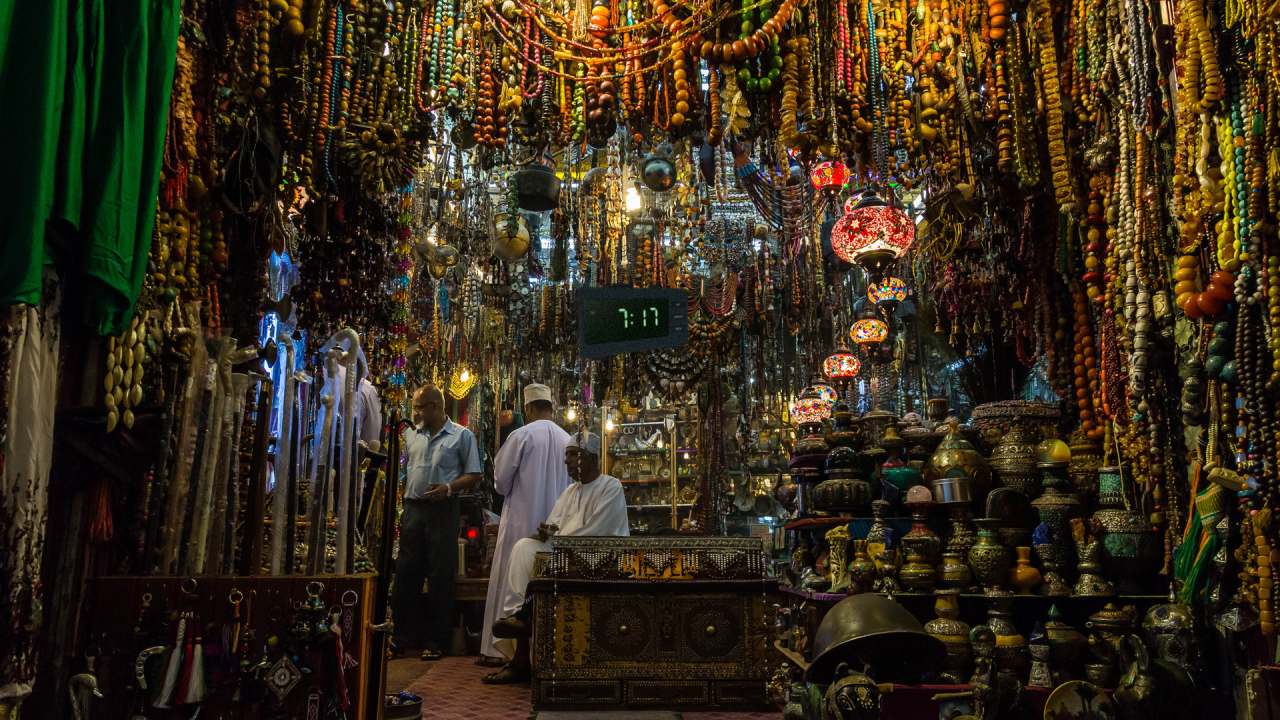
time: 7:17
